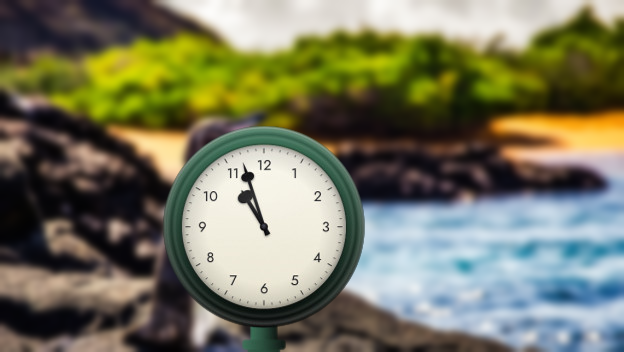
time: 10:57
